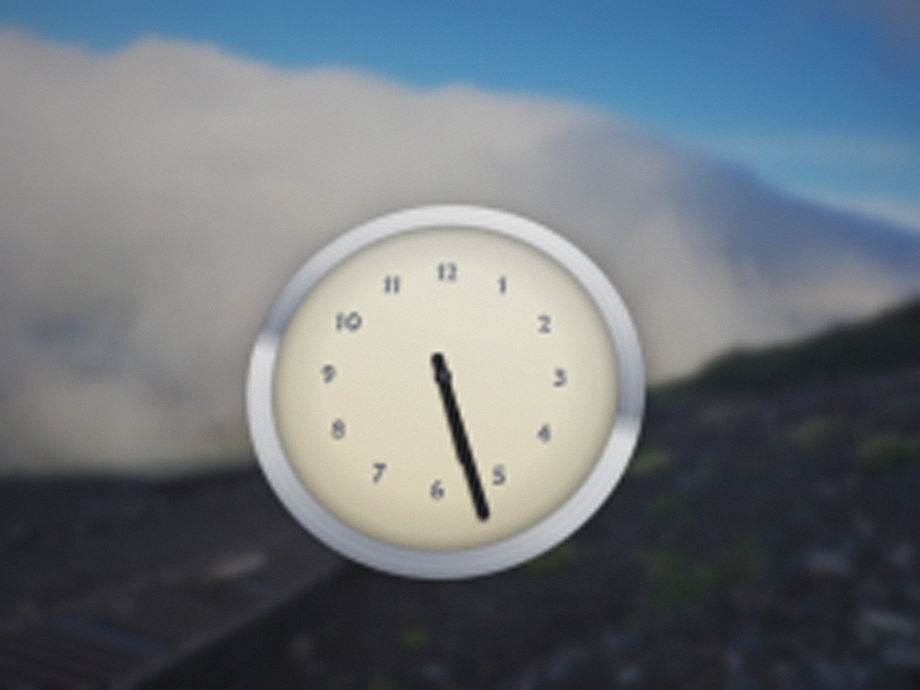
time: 5:27
